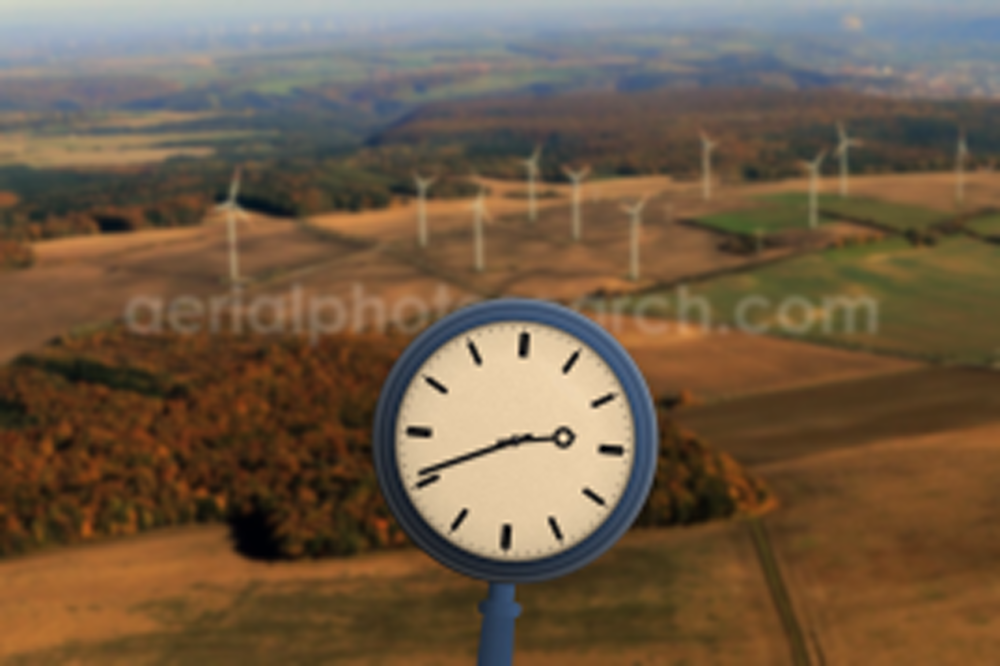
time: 2:41
